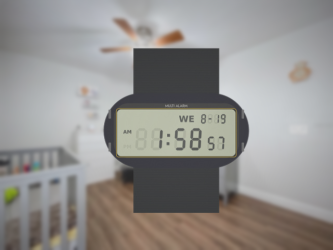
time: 1:58:57
